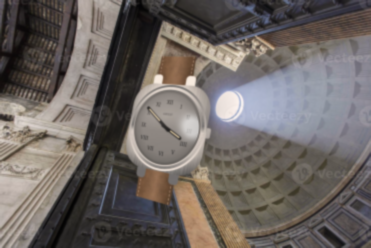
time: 3:51
